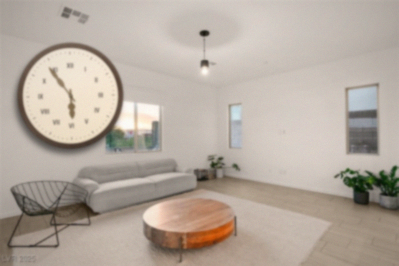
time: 5:54
